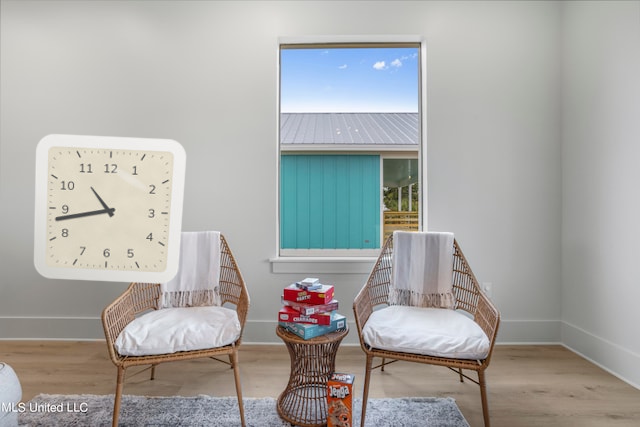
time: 10:43
